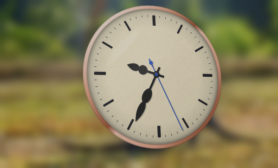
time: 9:34:26
